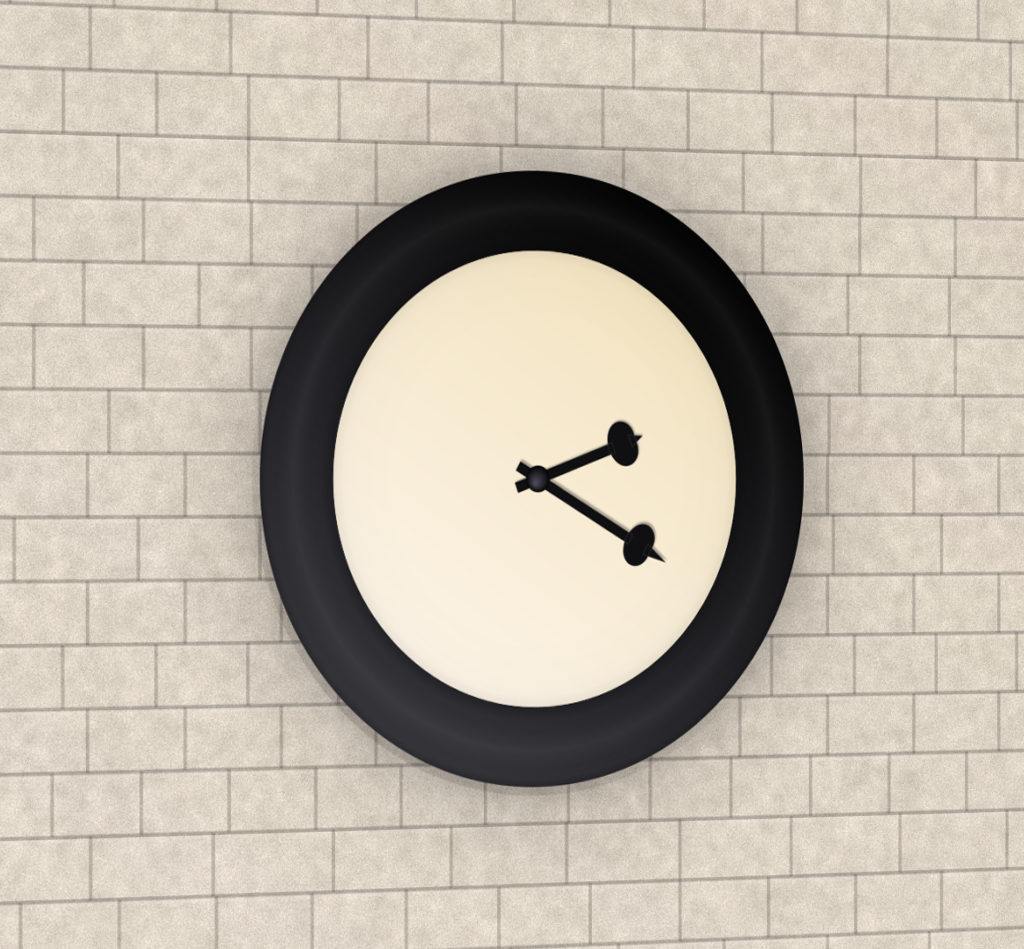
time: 2:20
